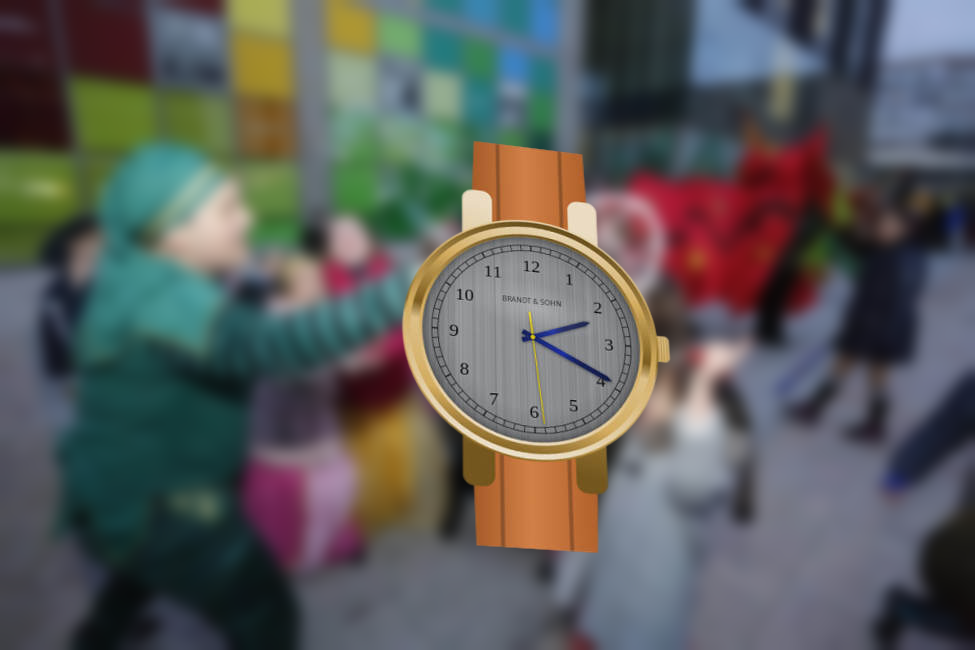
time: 2:19:29
